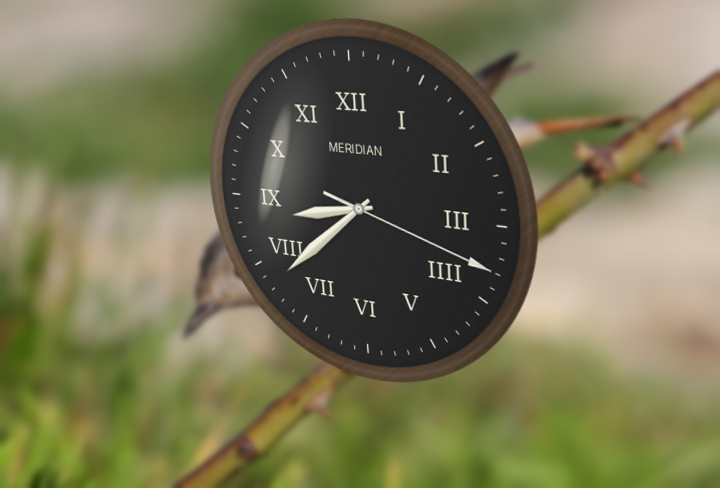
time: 8:38:18
